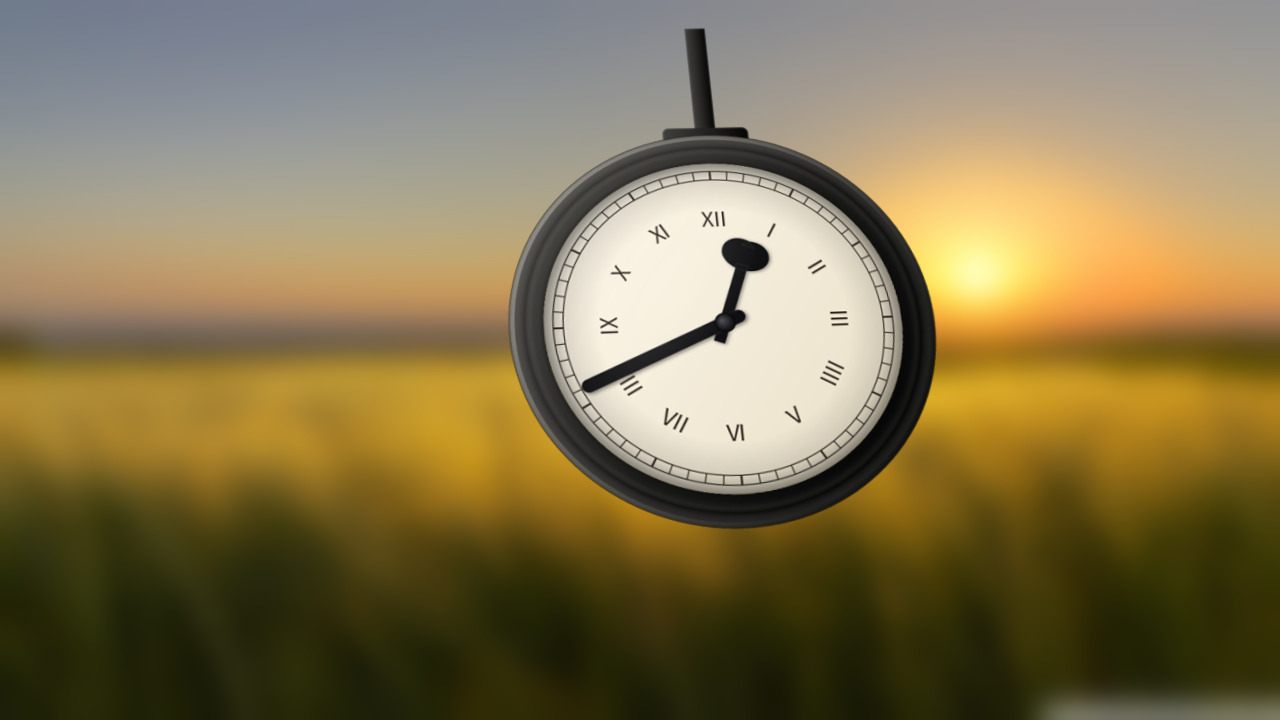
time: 12:41
